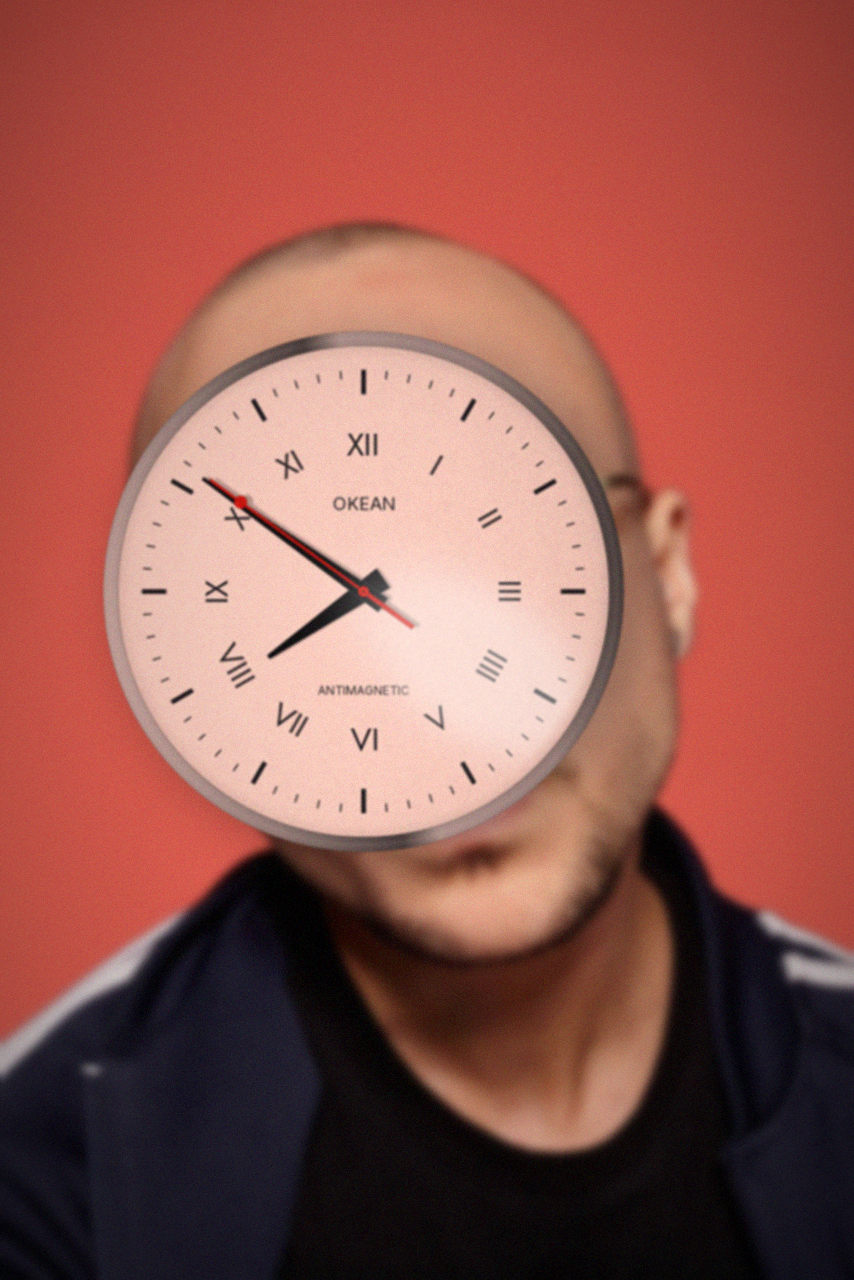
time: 7:50:51
